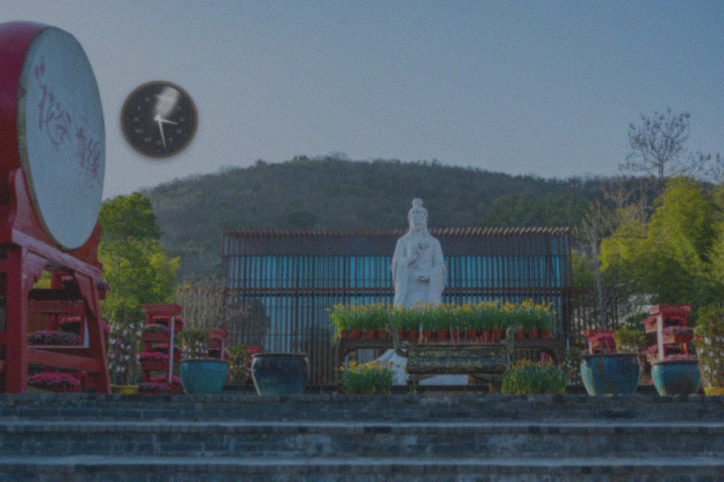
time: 3:28
